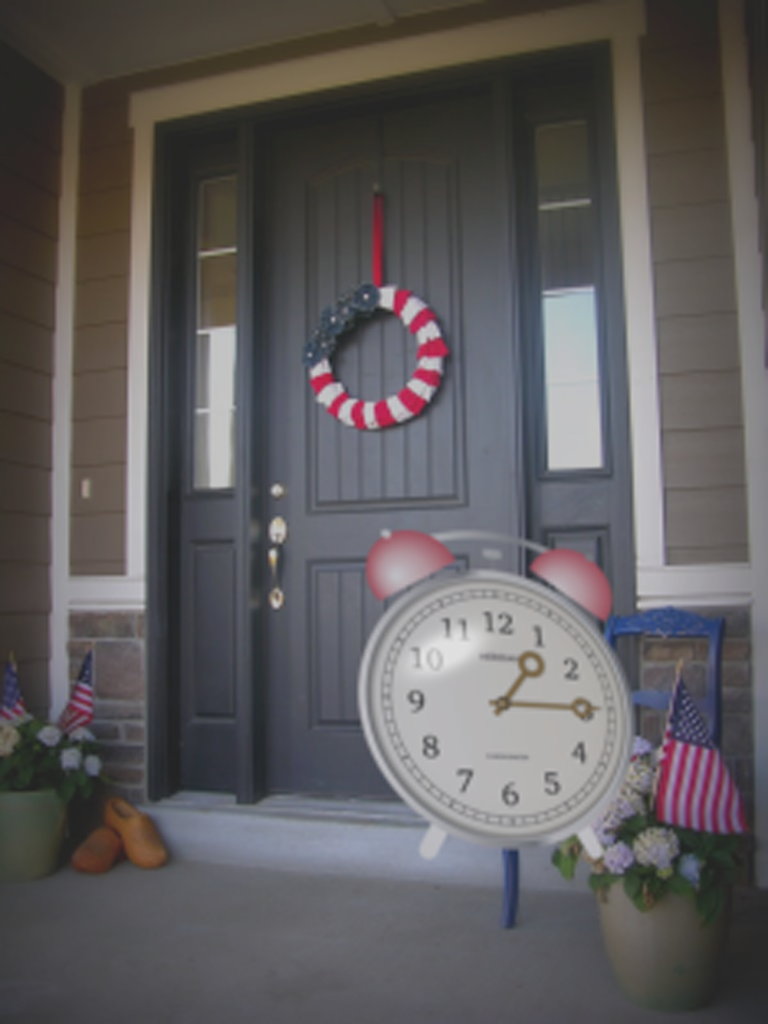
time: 1:15
